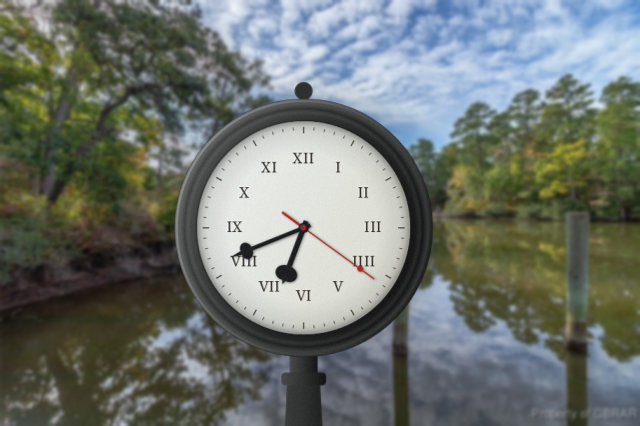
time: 6:41:21
